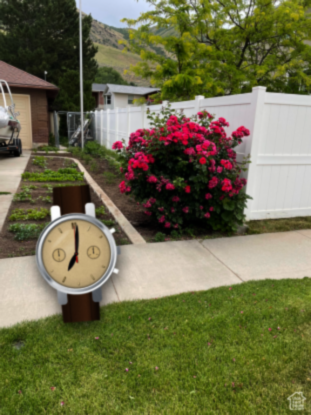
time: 7:01
